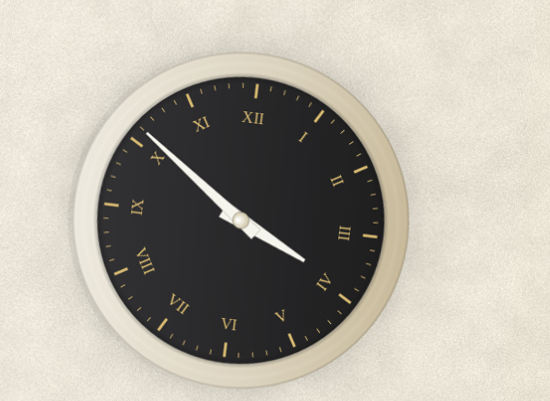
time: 3:51
